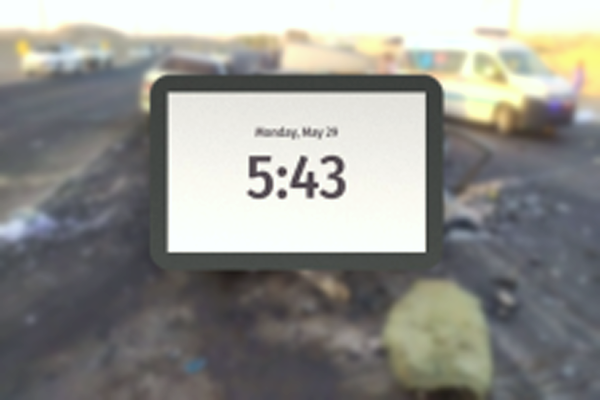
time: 5:43
